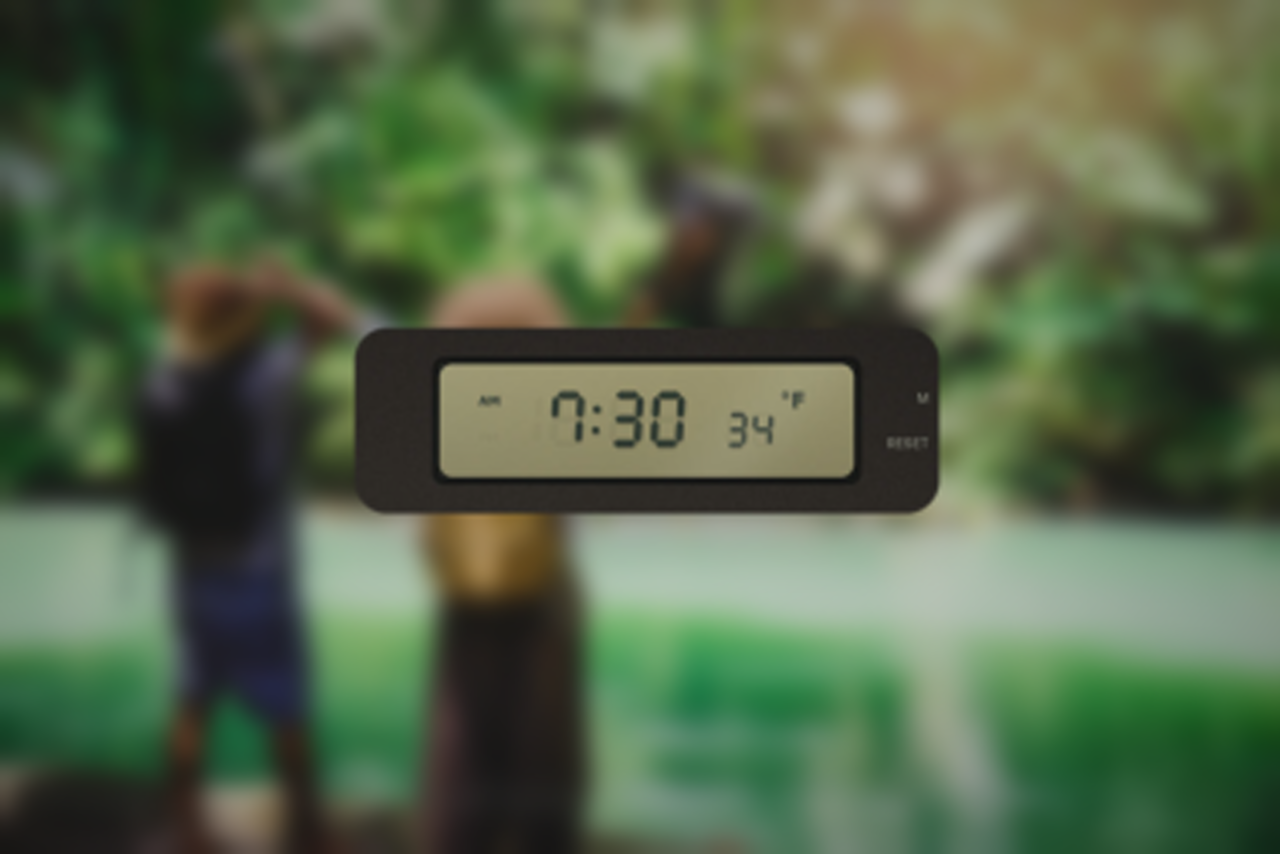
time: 7:30
